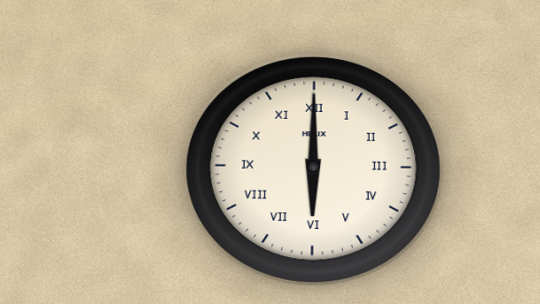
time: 6:00
